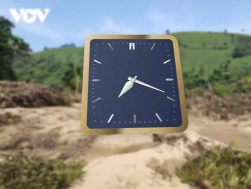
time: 7:19
